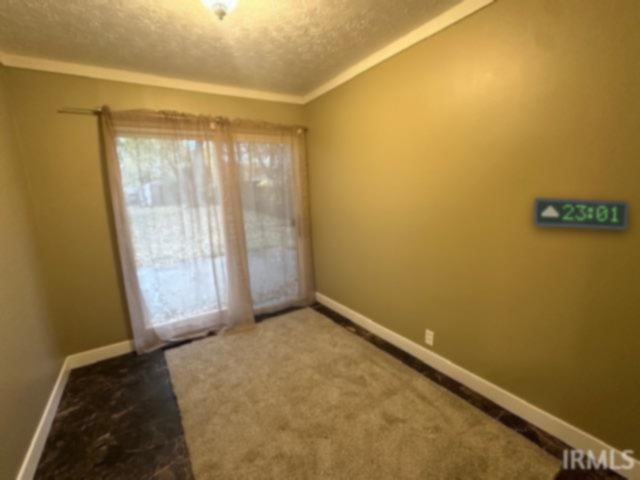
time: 23:01
